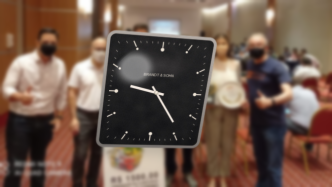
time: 9:24
